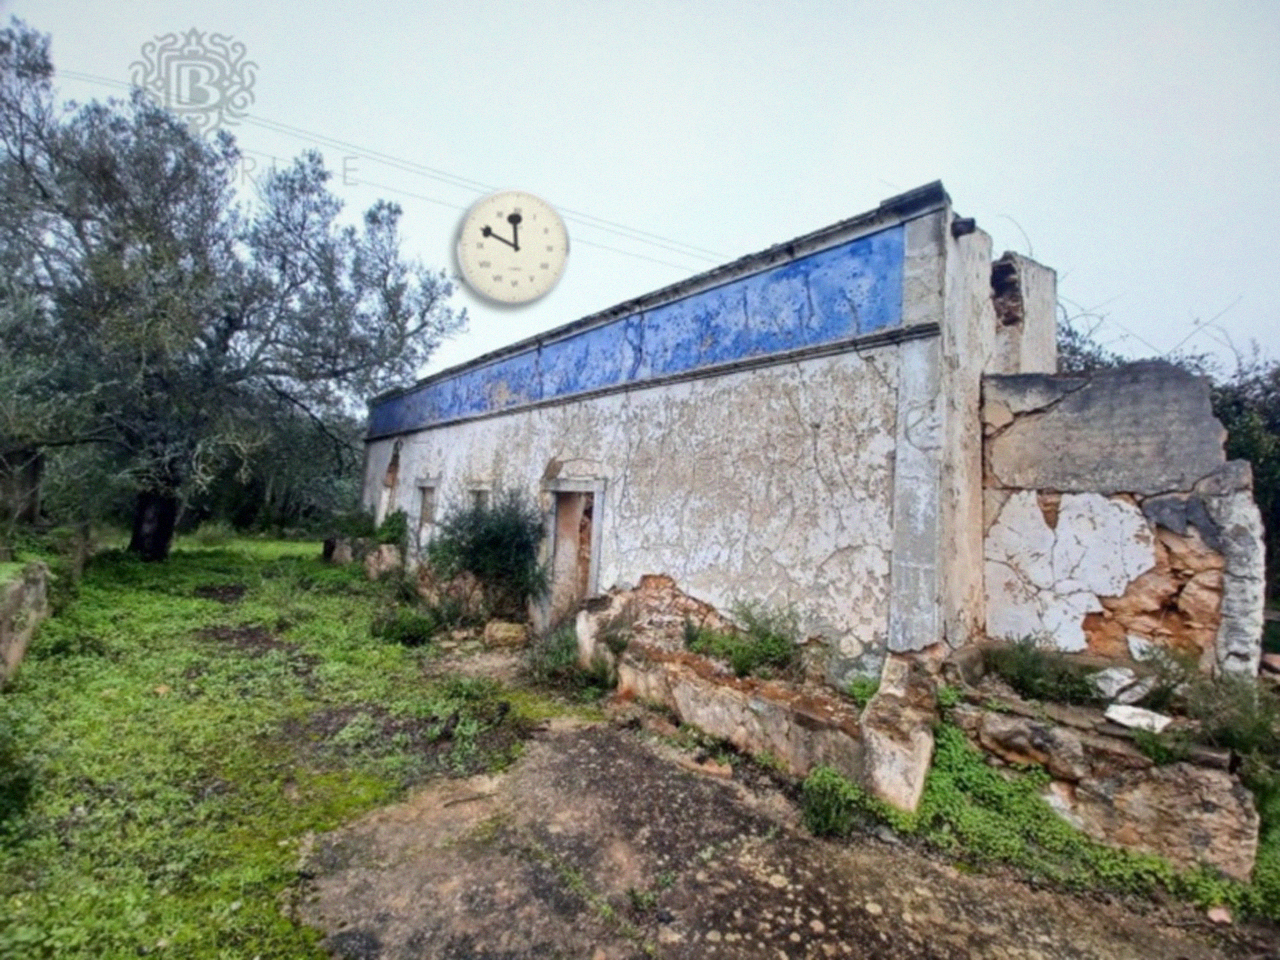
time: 11:49
